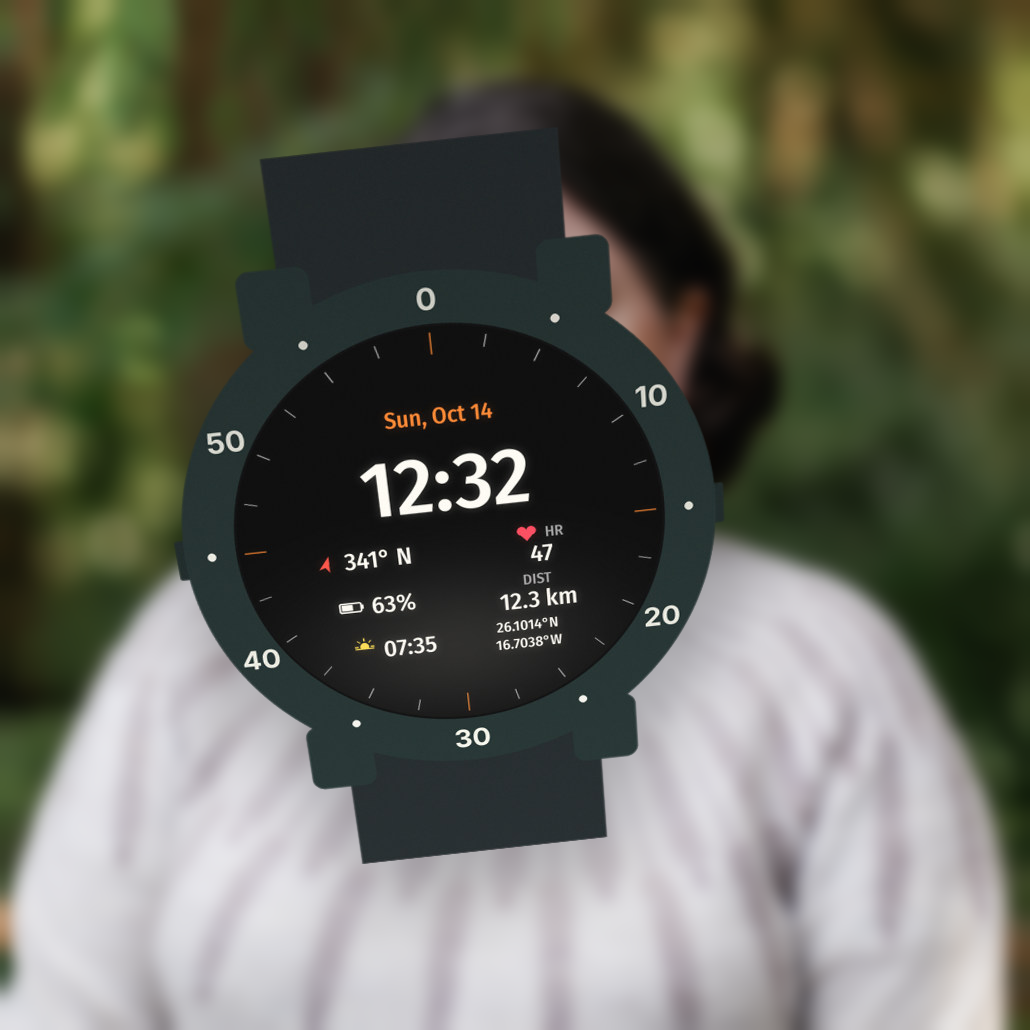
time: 12:32
